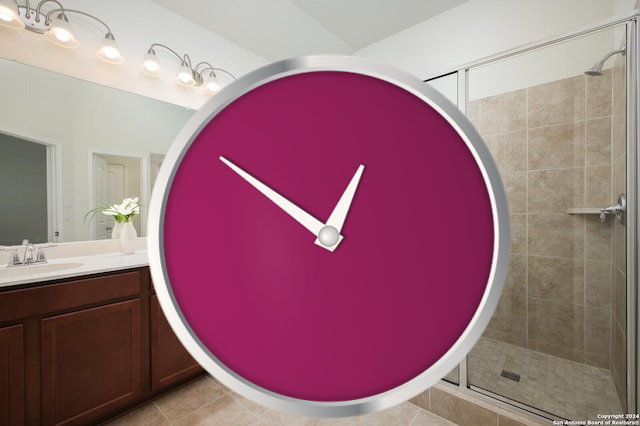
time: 12:51
